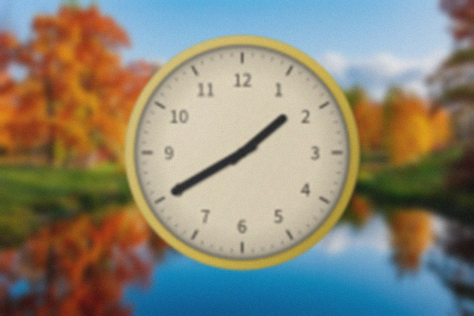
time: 1:40
